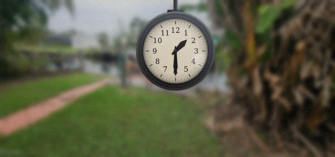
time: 1:30
